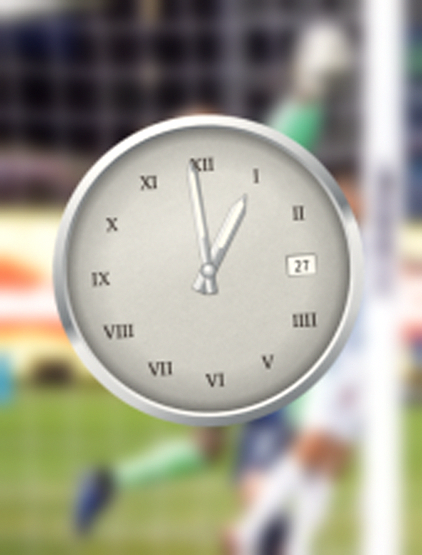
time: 12:59
